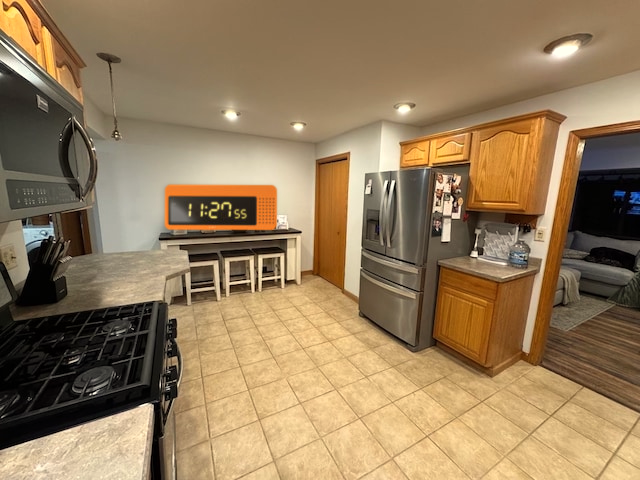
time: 11:27
